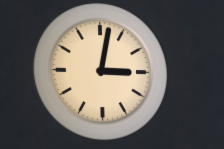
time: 3:02
